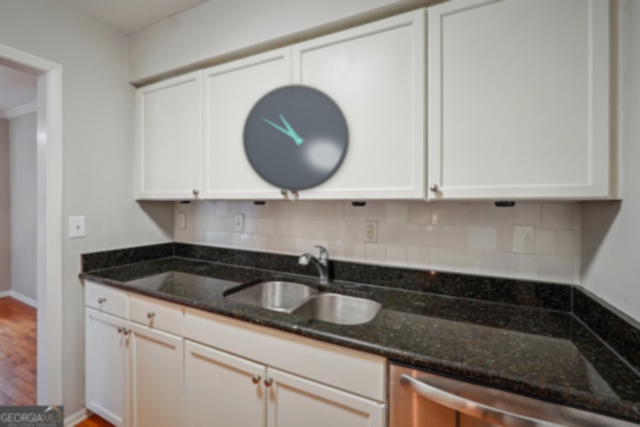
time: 10:50
